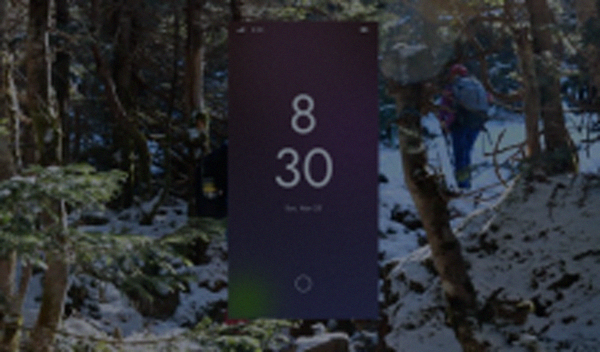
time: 8:30
